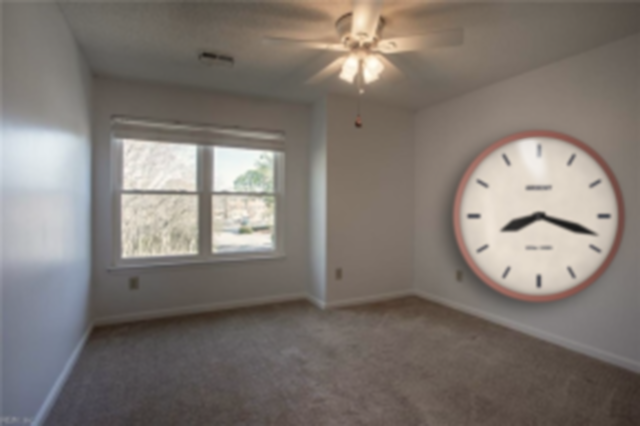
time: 8:18
